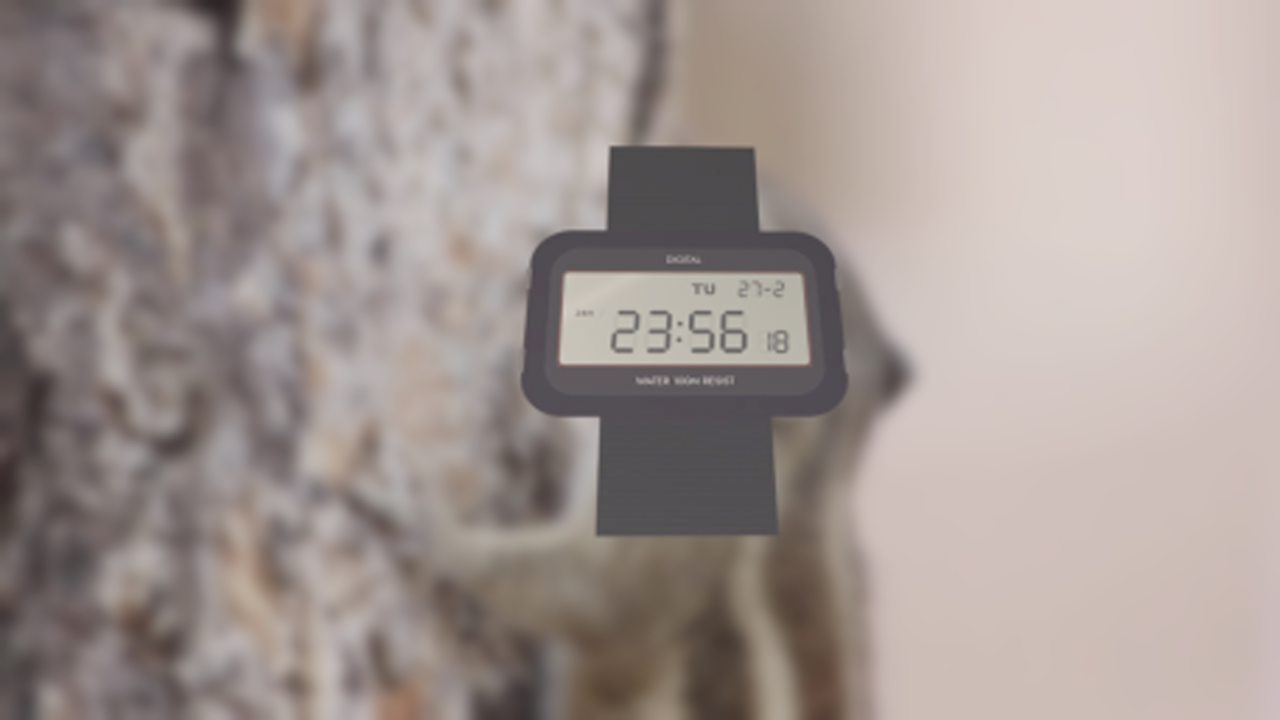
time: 23:56:18
